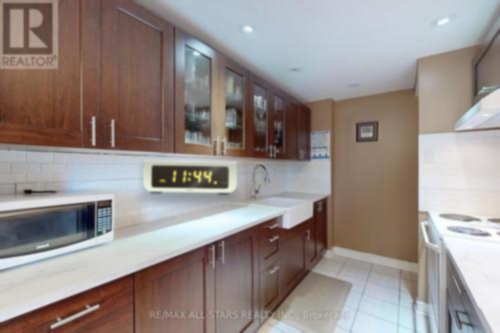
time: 11:44
